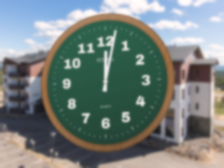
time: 12:02
